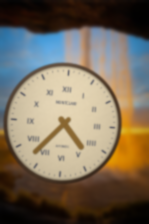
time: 4:37
